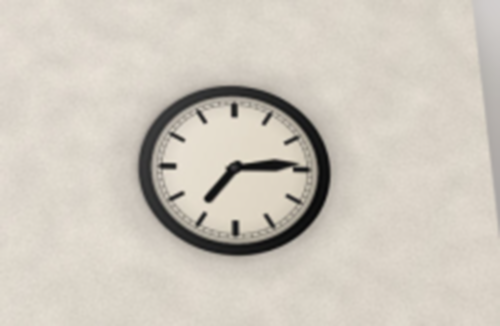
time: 7:14
